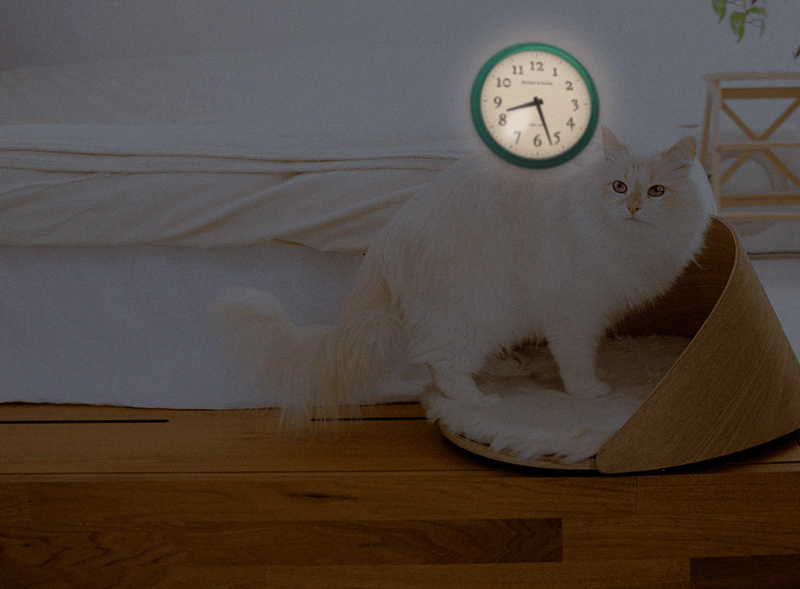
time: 8:27
